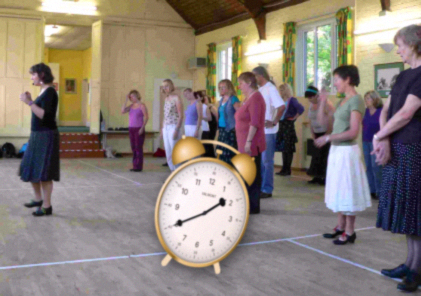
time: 1:40
